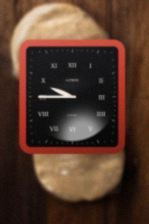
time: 9:45
